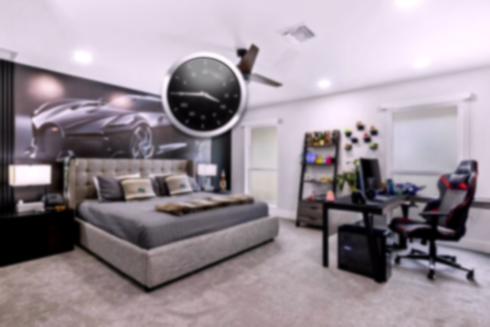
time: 3:45
